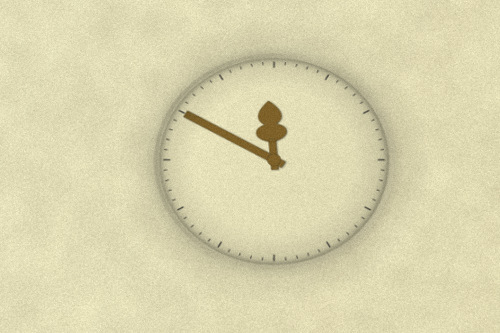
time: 11:50
